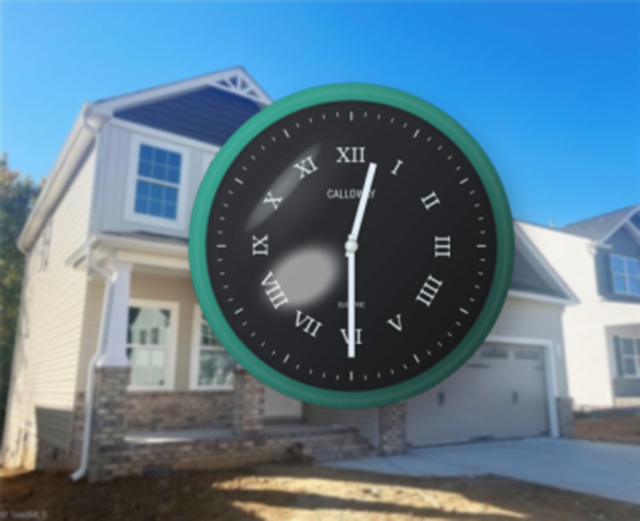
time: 12:30
